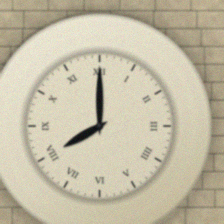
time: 8:00
